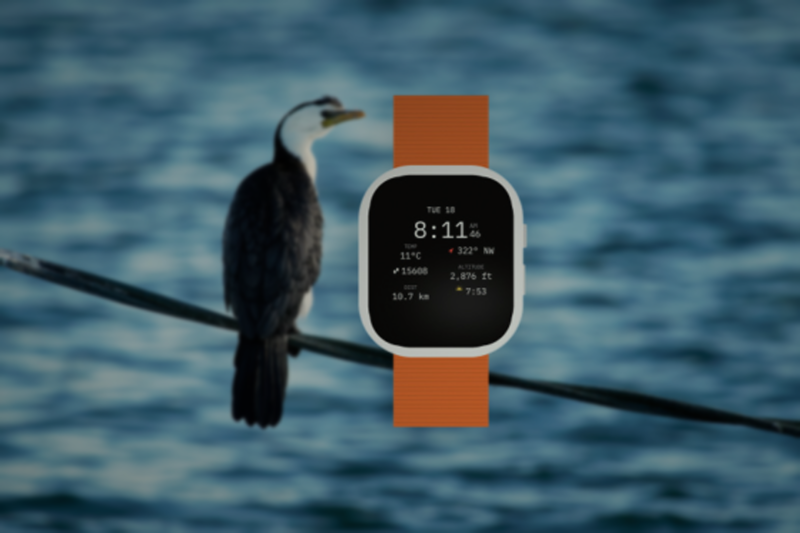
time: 8:11
